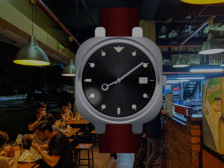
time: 8:09
